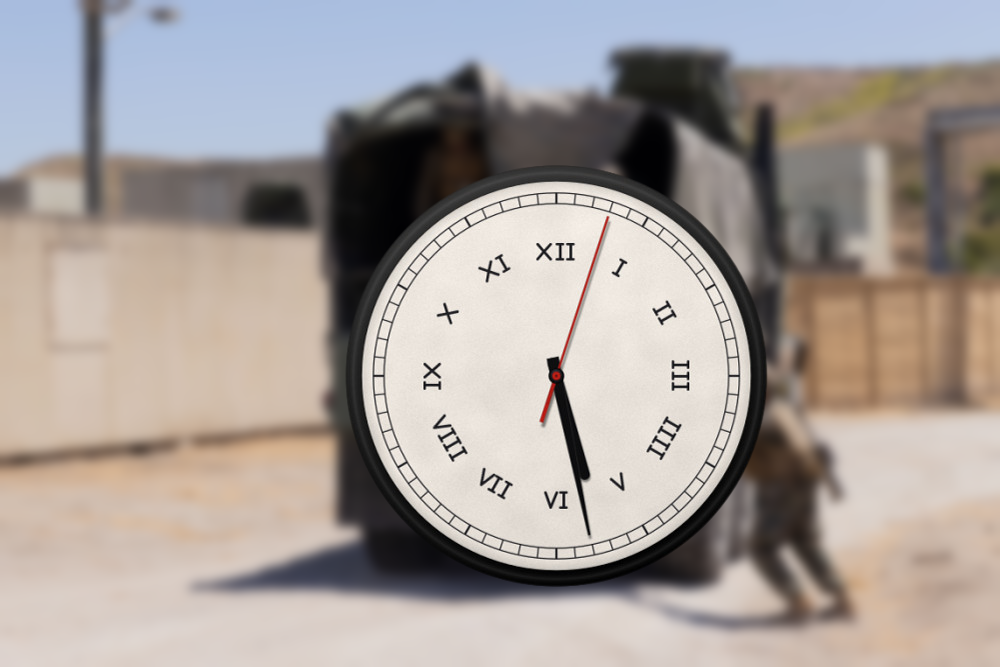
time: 5:28:03
